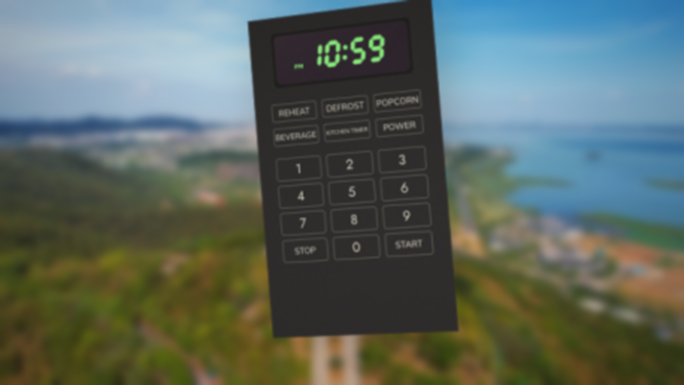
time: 10:59
